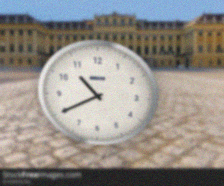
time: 10:40
